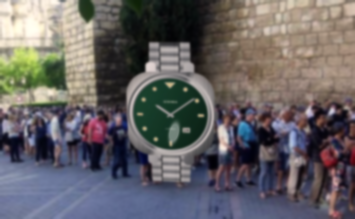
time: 10:09
